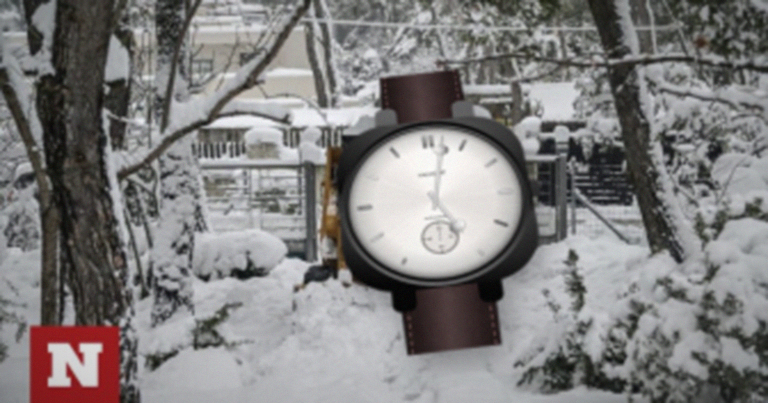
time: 5:02
